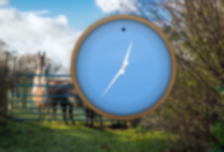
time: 12:36
